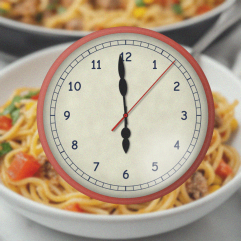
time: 5:59:07
